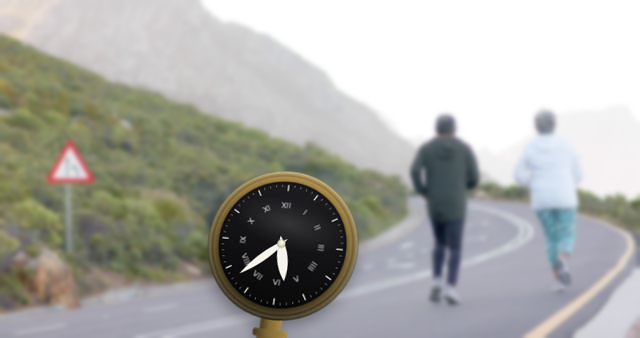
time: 5:38
